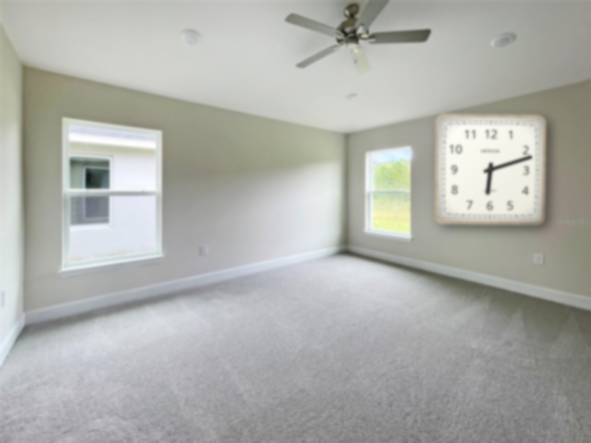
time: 6:12
